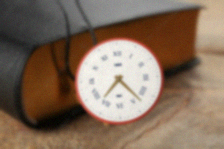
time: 7:23
